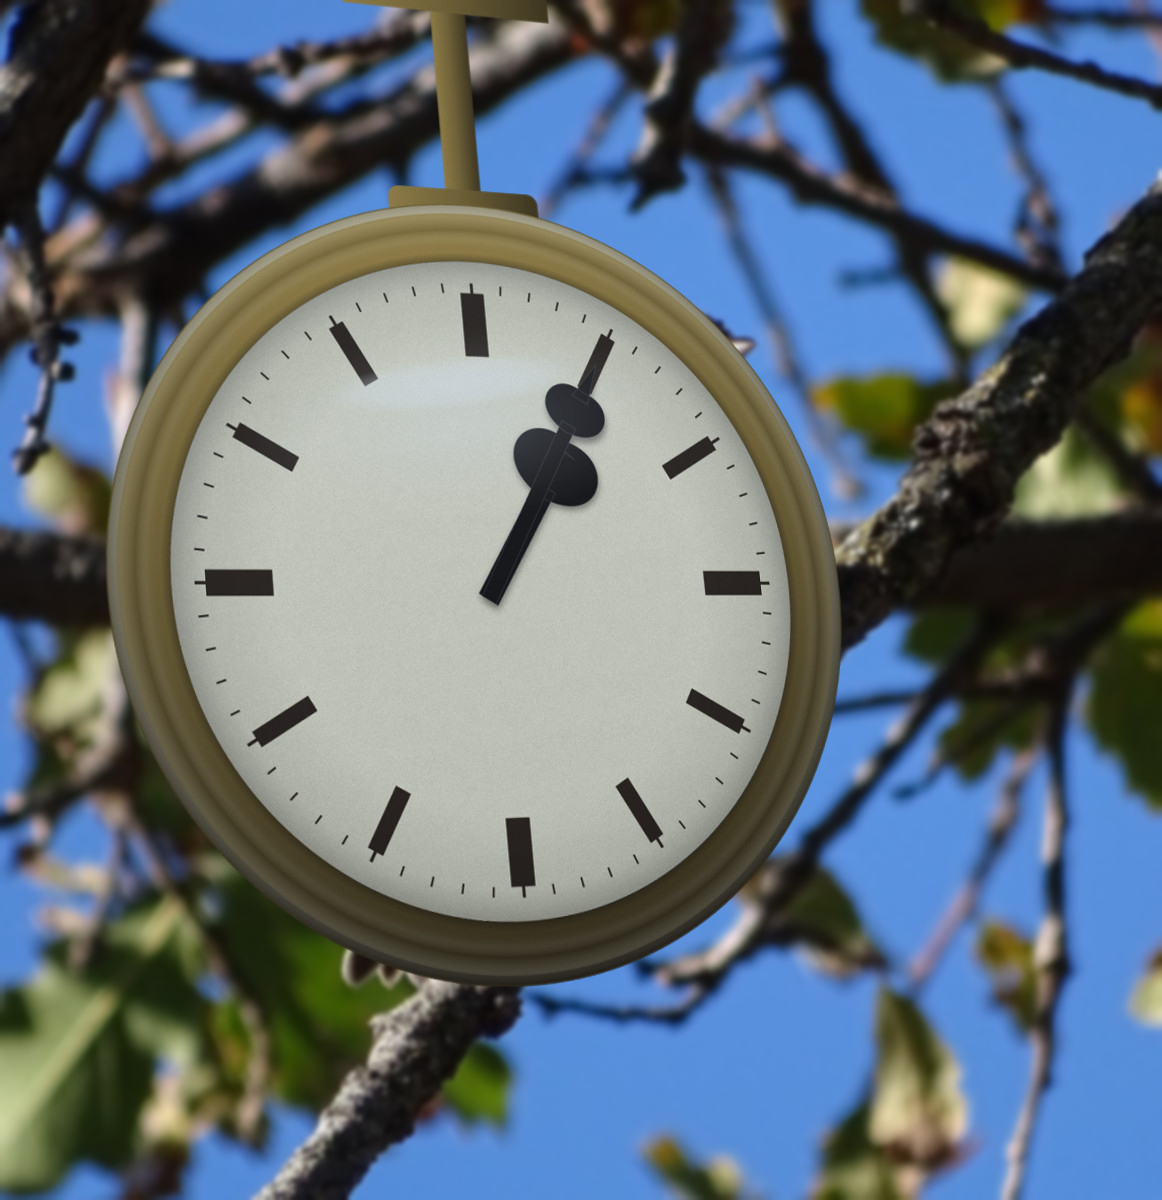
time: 1:05
